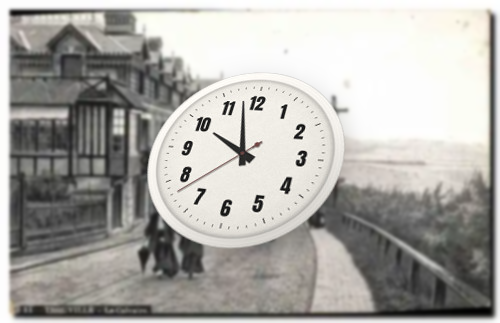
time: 9:57:38
